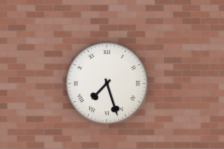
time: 7:27
